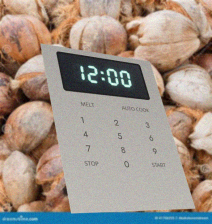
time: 12:00
